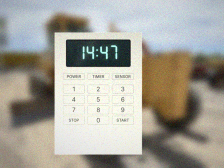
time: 14:47
